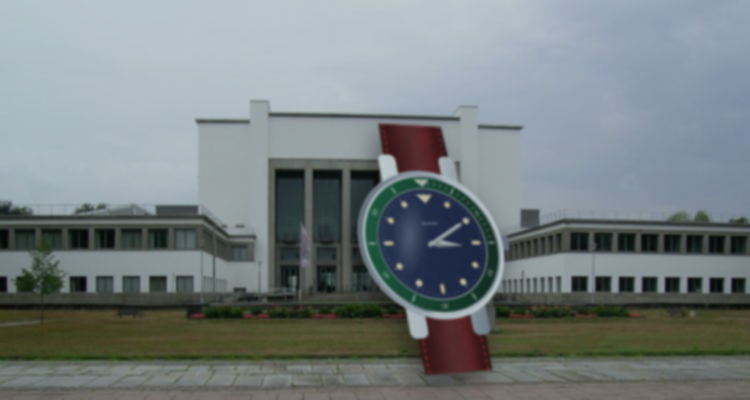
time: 3:10
